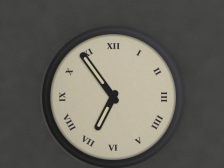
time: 6:54
